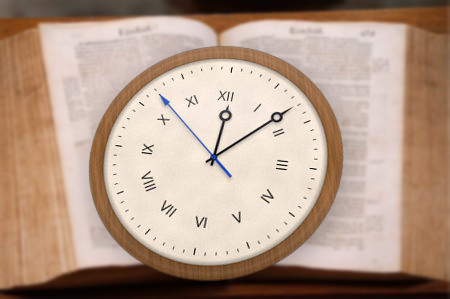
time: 12:07:52
